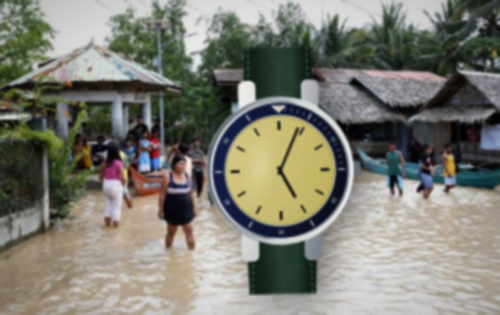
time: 5:04
